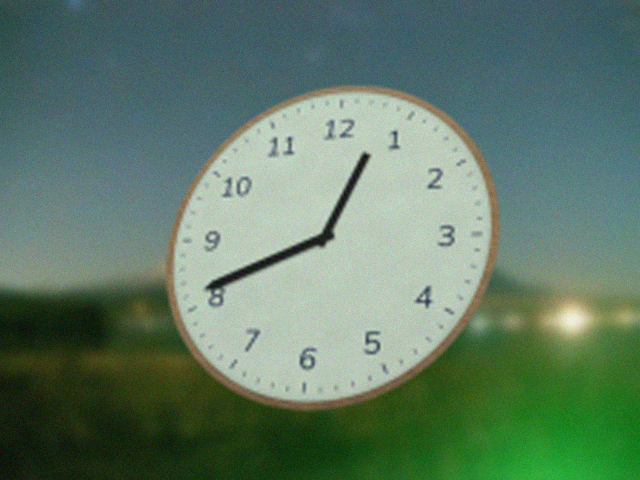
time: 12:41
